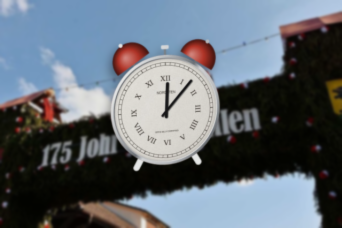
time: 12:07
